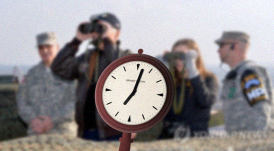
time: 7:02
